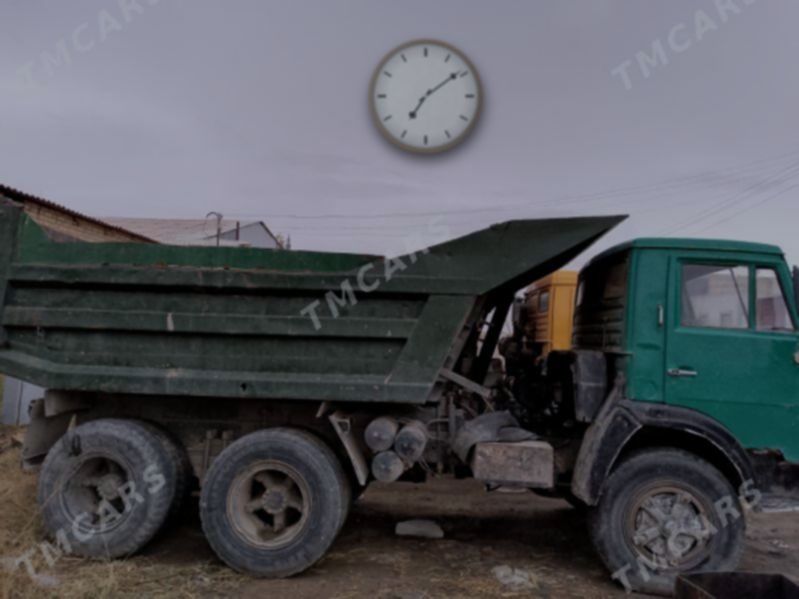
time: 7:09
